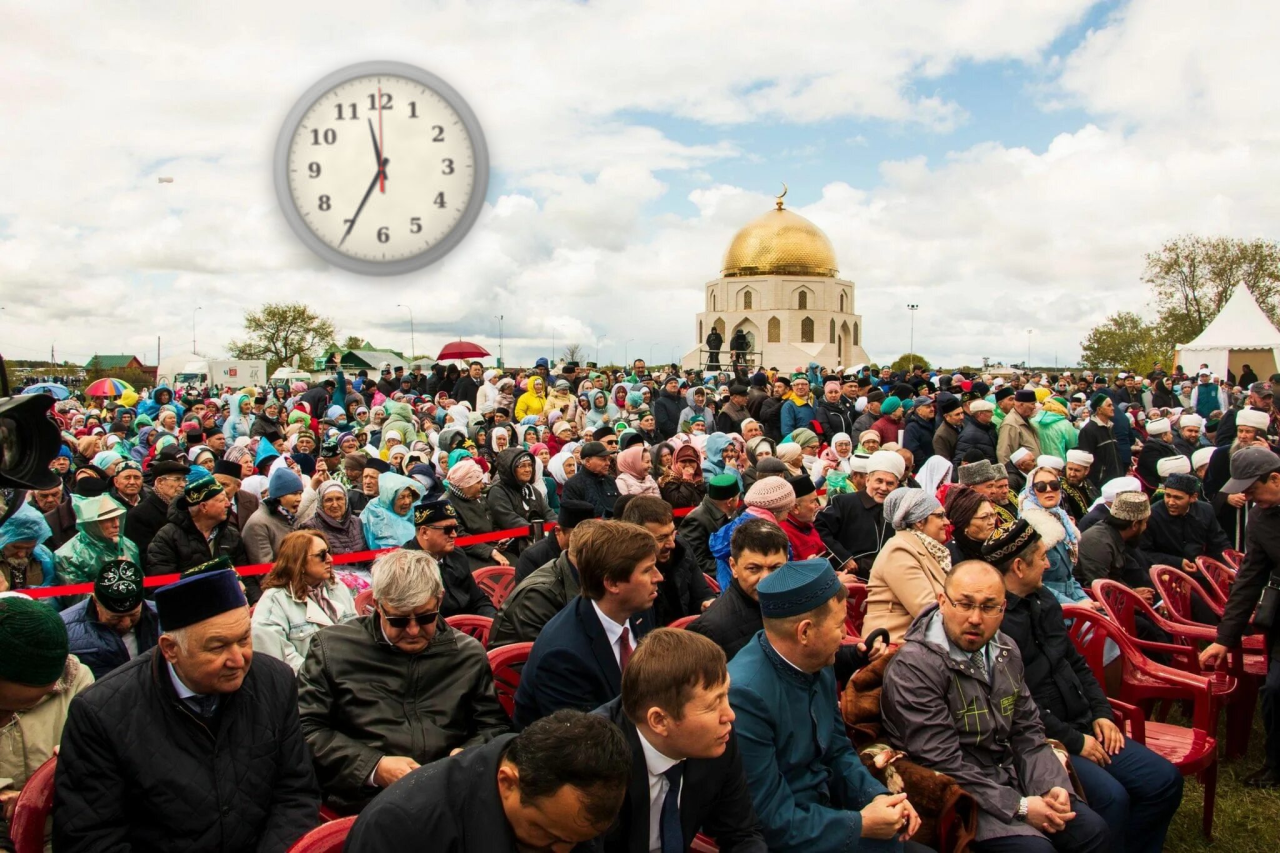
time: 11:35:00
